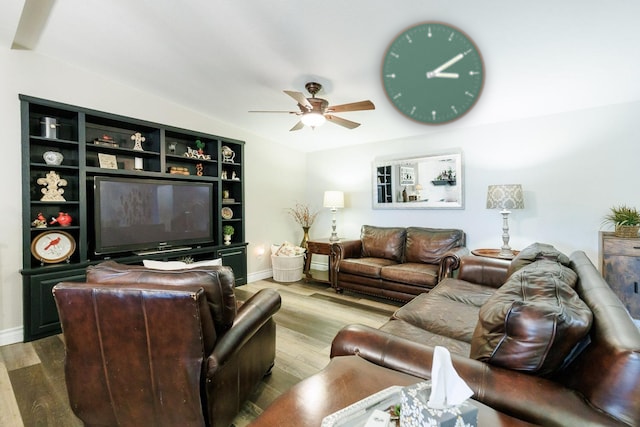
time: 3:10
